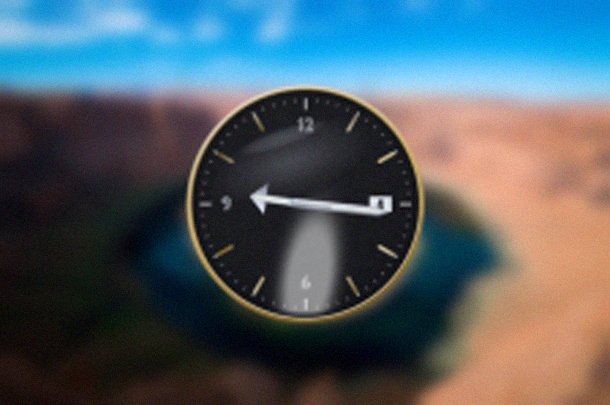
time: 9:16
